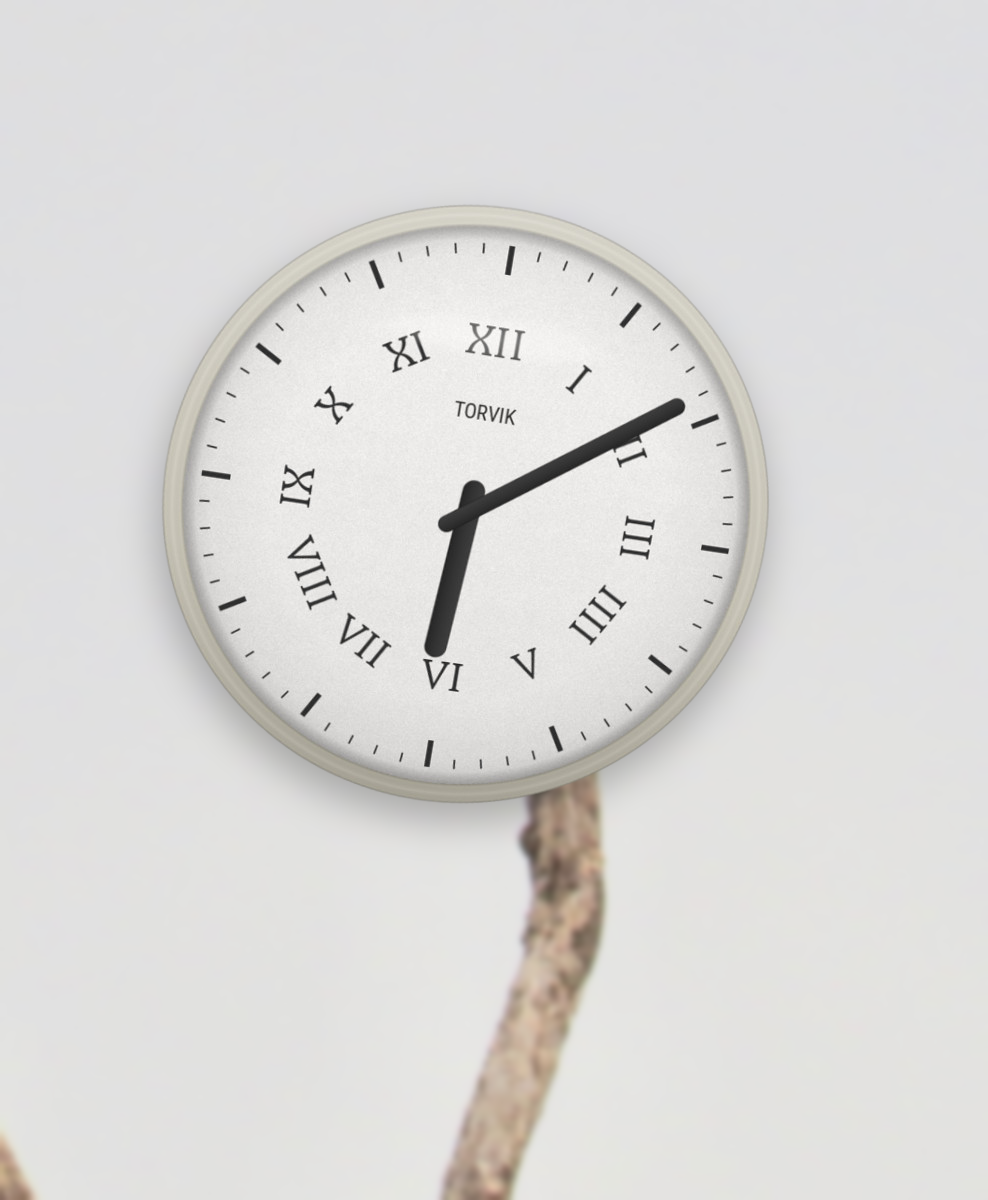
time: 6:09
